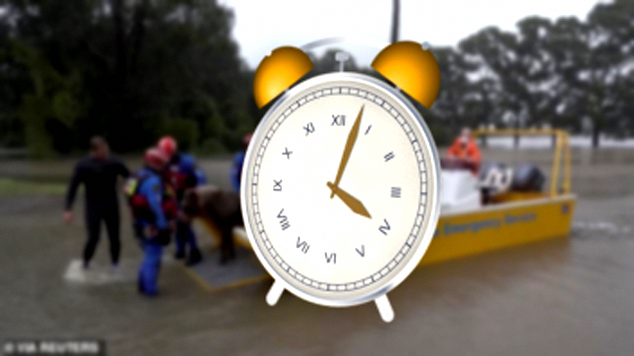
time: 4:03
